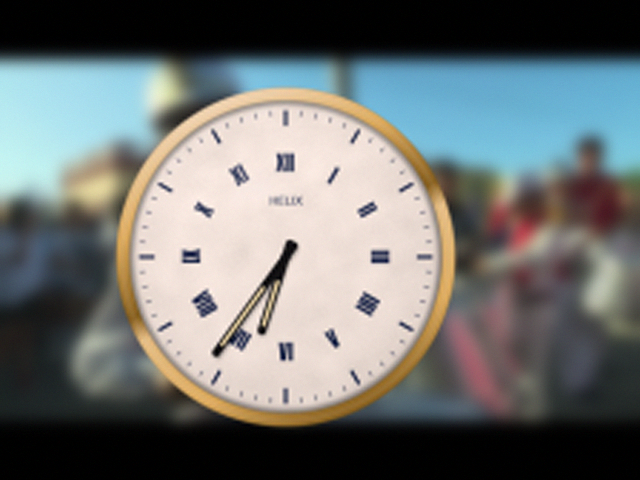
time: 6:36
